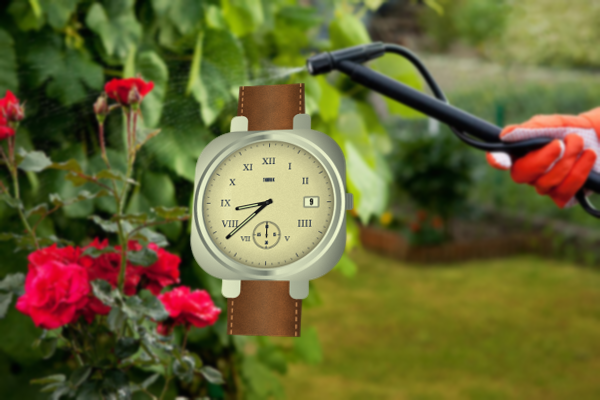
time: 8:38
